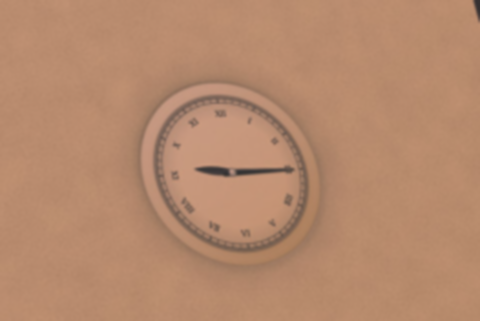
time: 9:15
